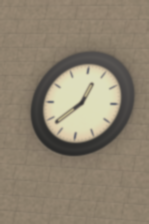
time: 12:38
